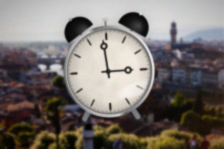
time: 2:59
